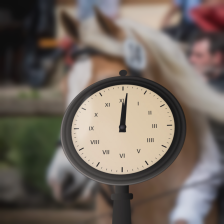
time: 12:01
